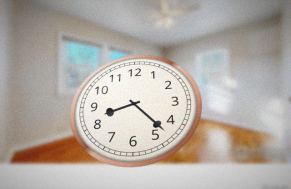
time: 8:23
